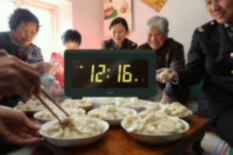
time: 12:16
